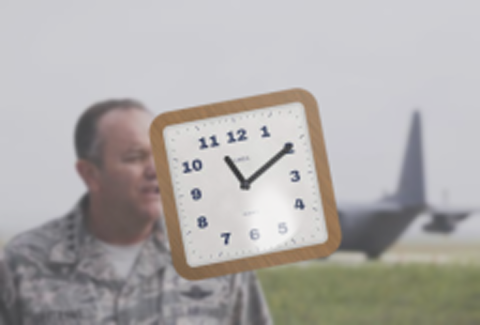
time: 11:10
